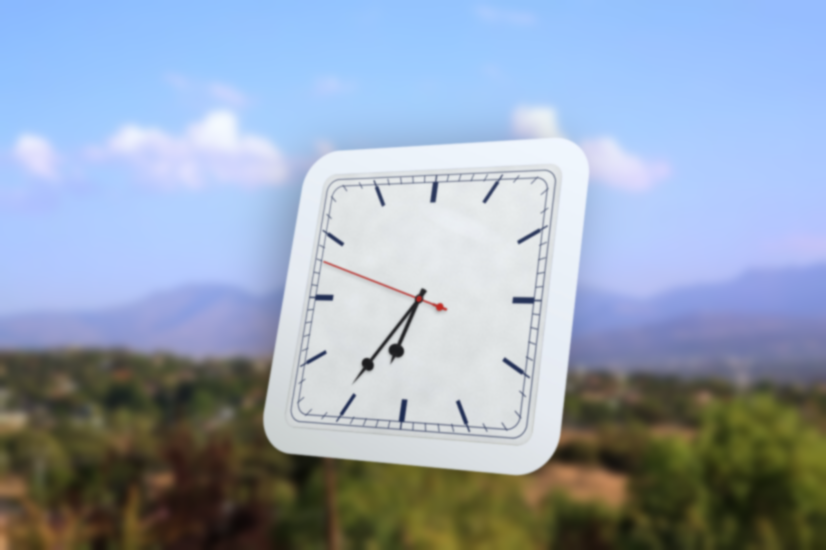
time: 6:35:48
